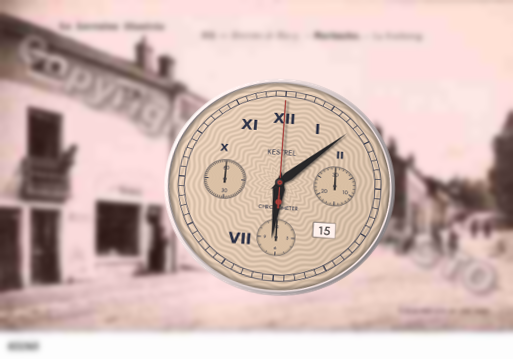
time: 6:08
